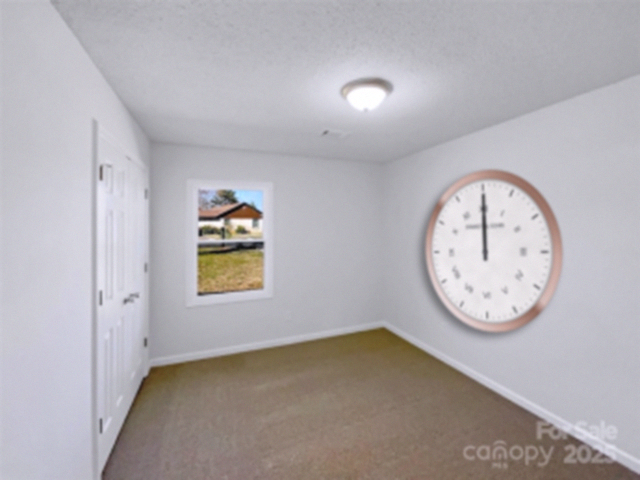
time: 12:00
